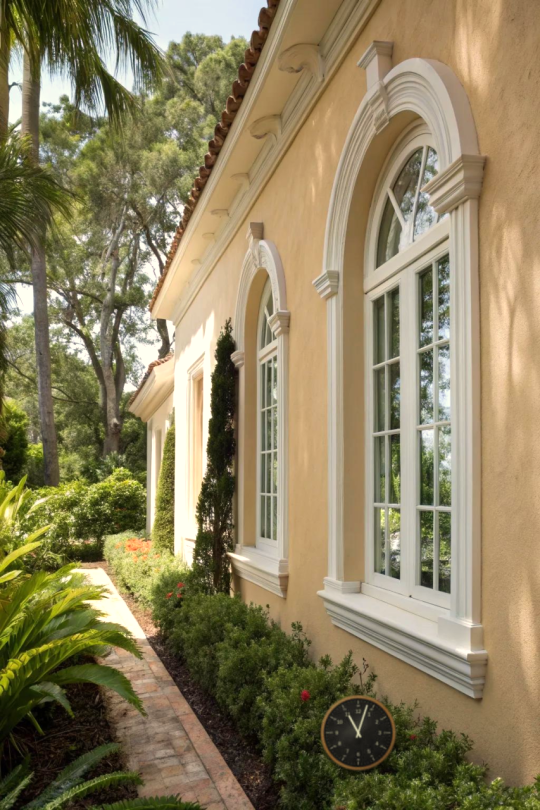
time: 11:03
